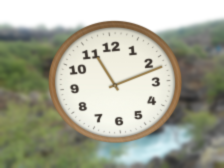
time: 11:12
